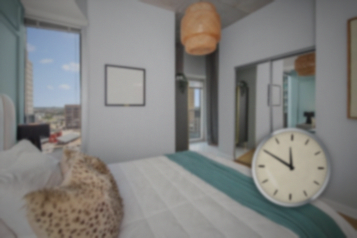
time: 11:50
